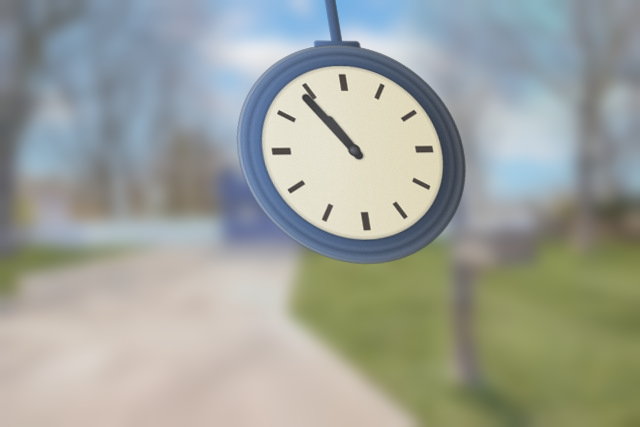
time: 10:54
